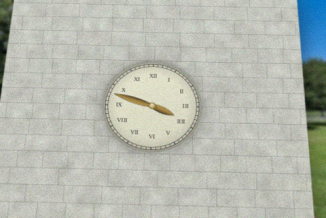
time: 3:48
